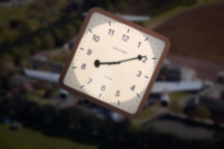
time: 8:09
